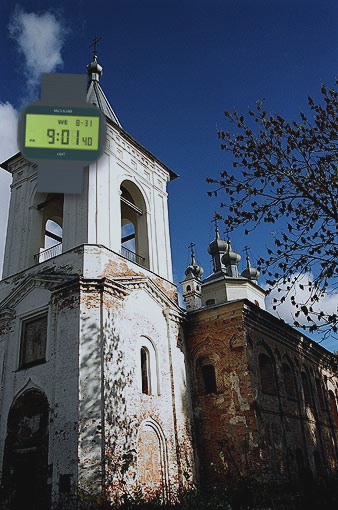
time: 9:01:40
